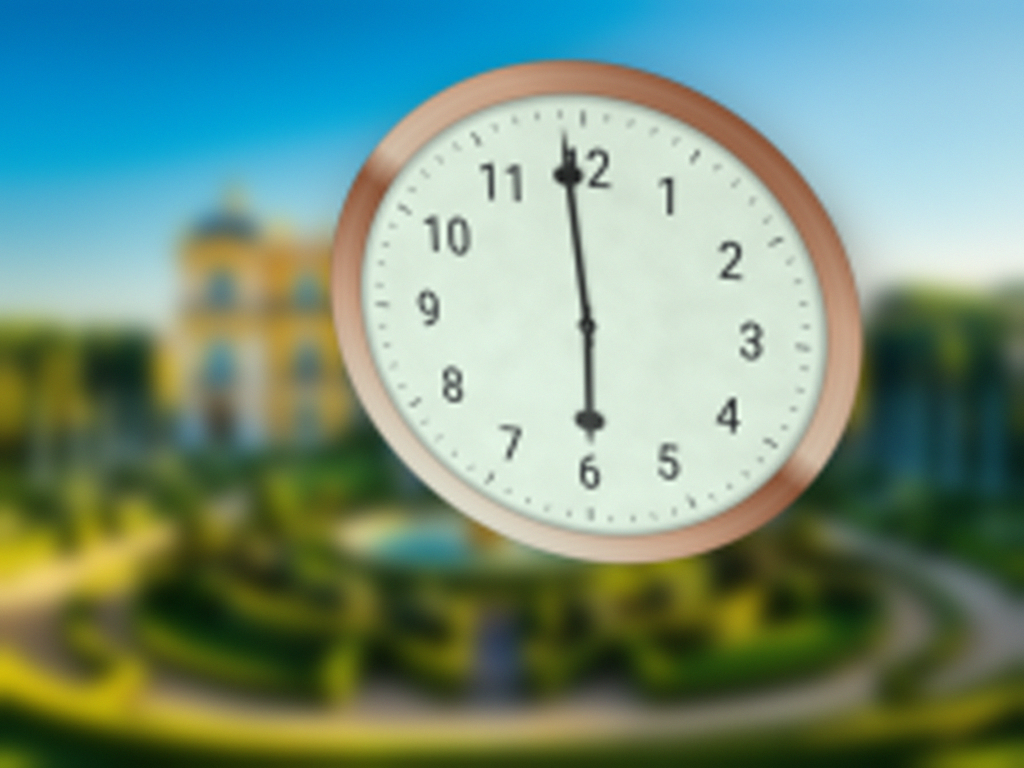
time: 5:59
